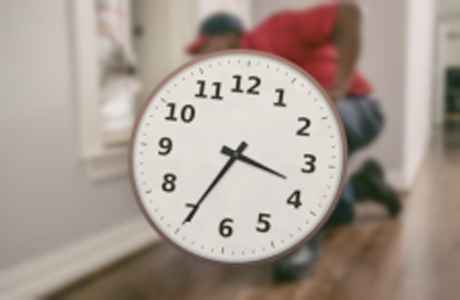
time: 3:35
